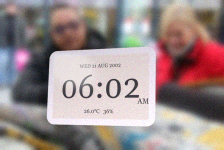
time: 6:02
